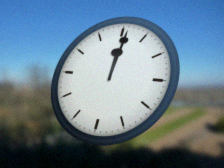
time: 12:01
